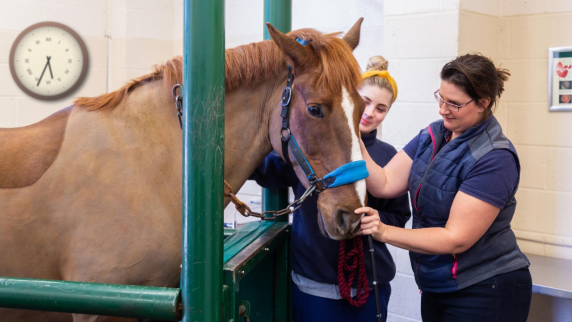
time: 5:34
